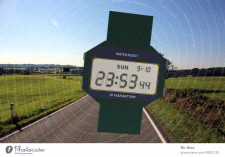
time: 23:53:44
